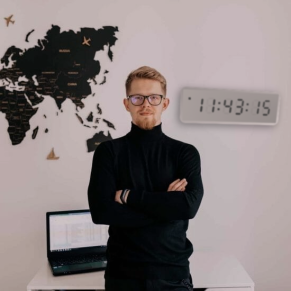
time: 11:43:15
